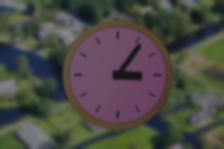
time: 3:06
